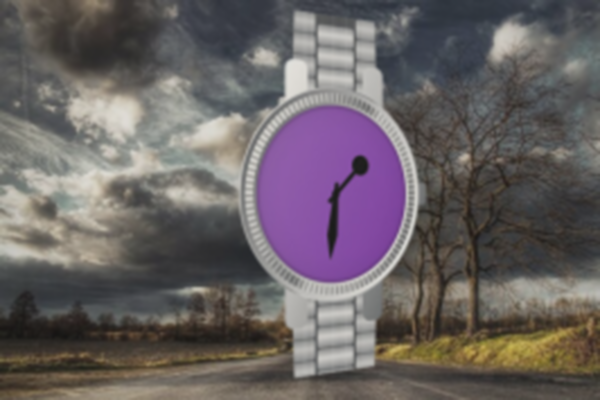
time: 1:31
